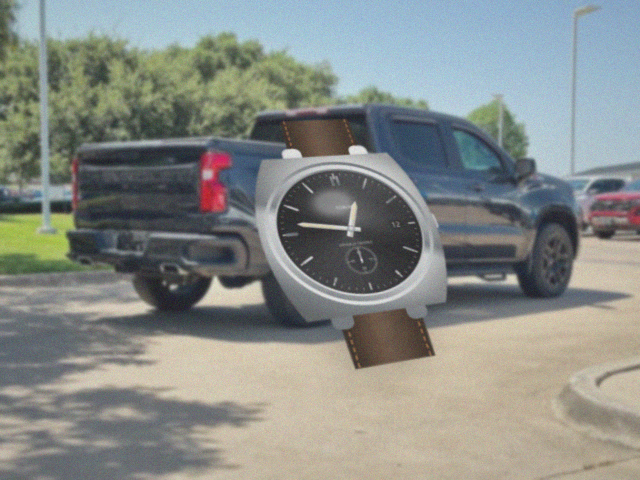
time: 12:47
